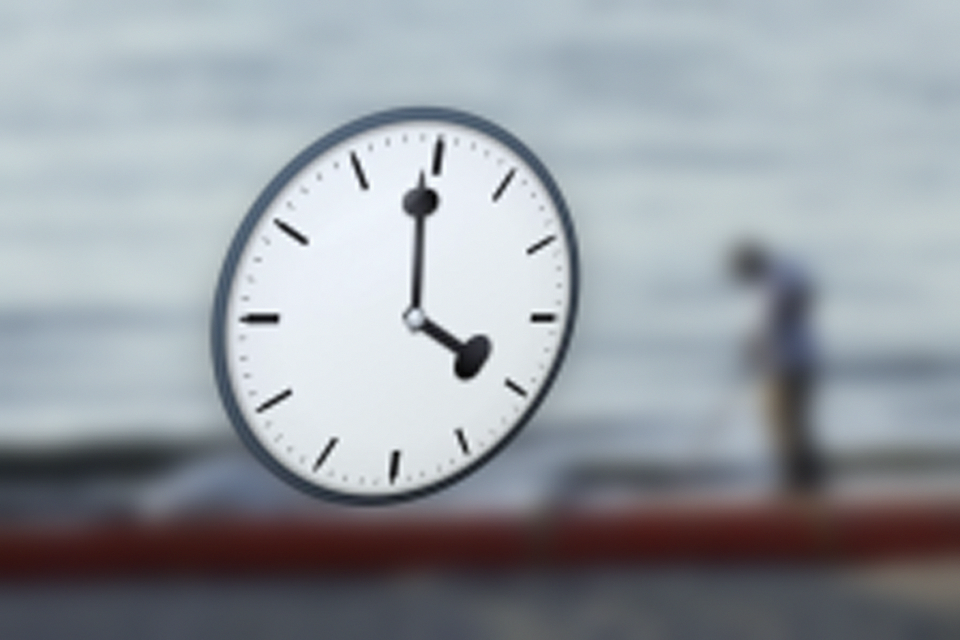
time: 3:59
